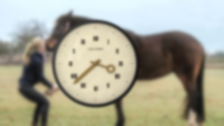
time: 3:38
